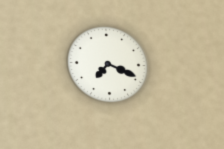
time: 7:19
